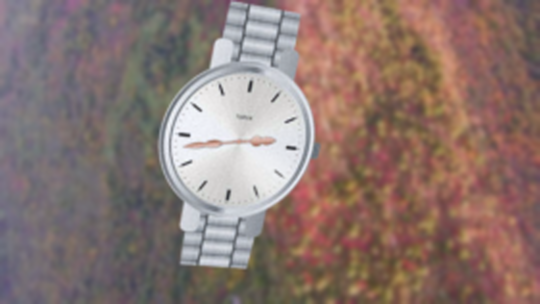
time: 2:43
